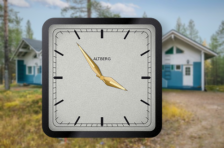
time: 3:54
